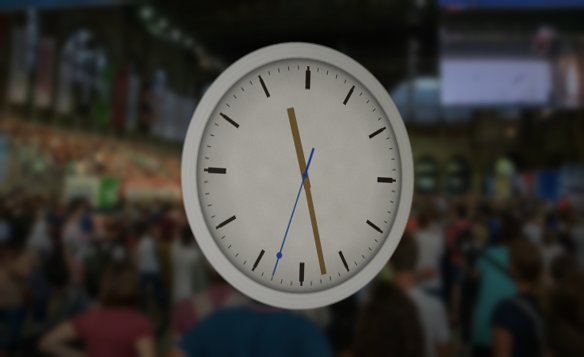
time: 11:27:33
